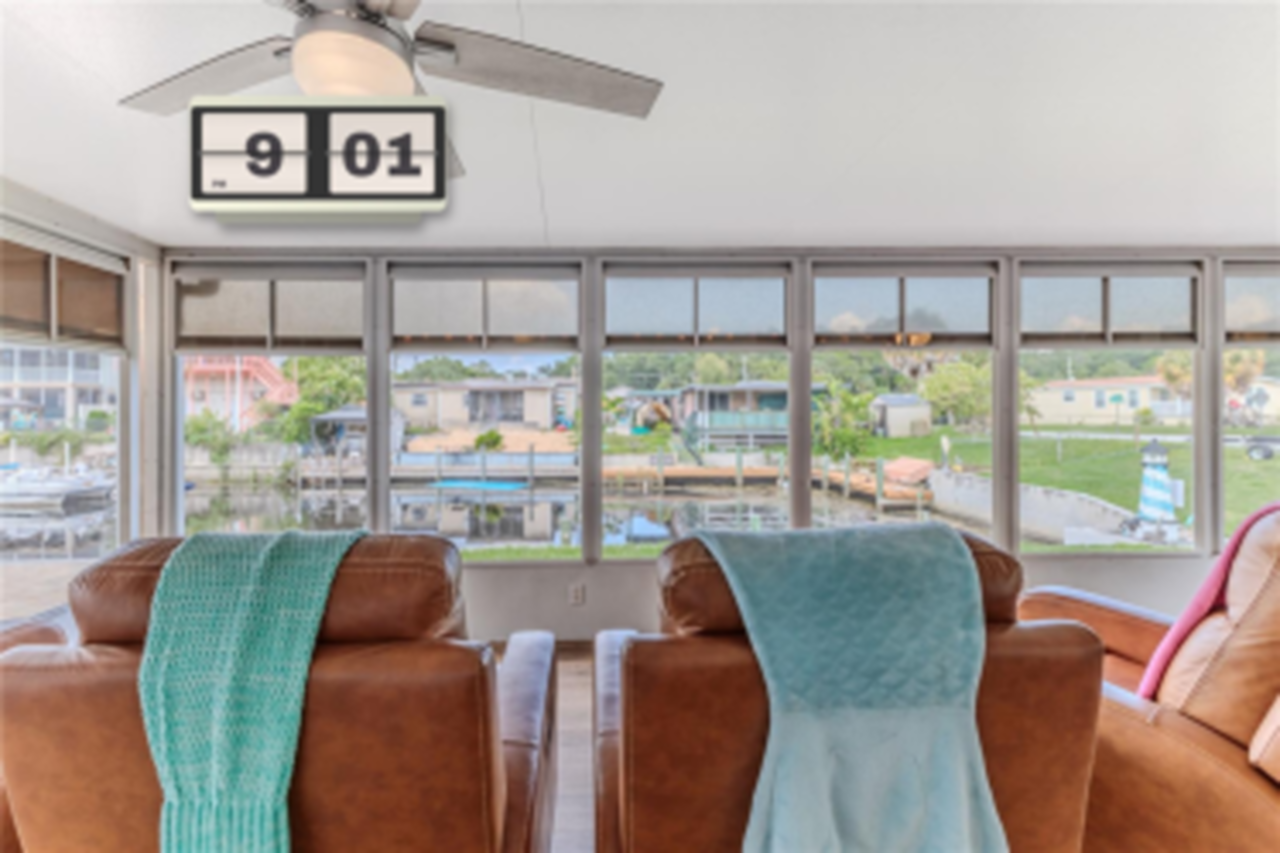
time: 9:01
